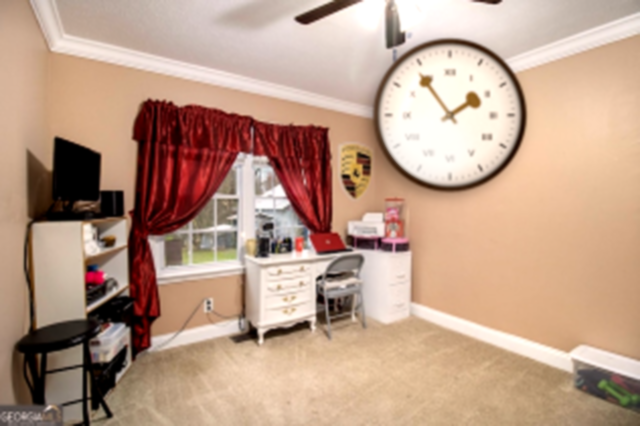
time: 1:54
